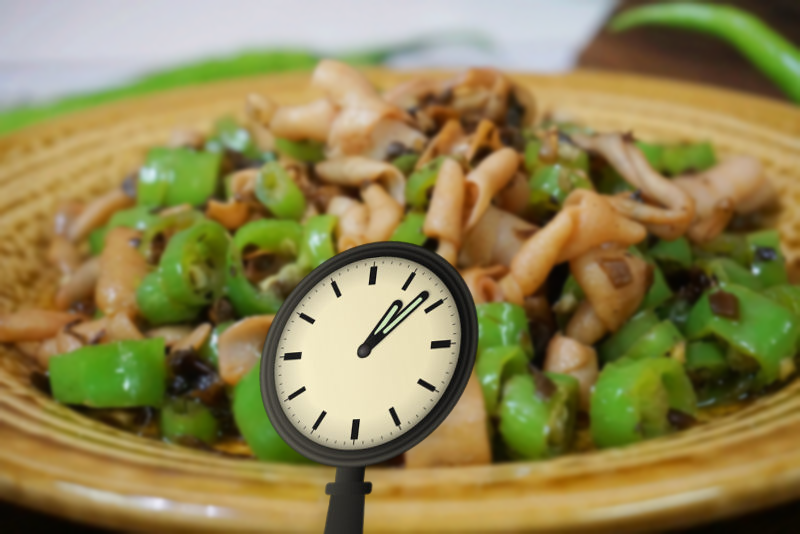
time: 1:08
